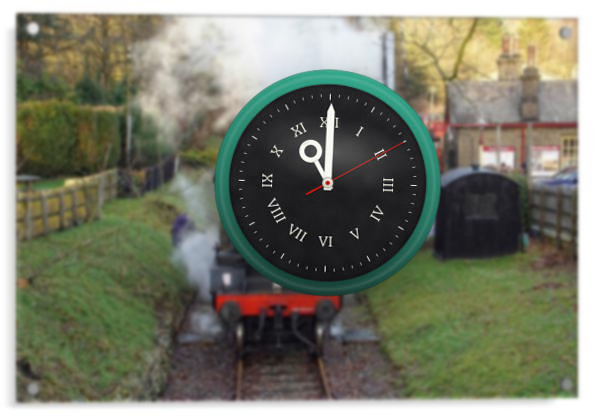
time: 11:00:10
